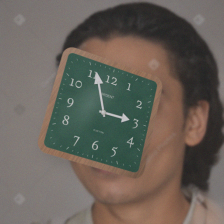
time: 2:56
